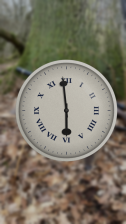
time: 5:59
